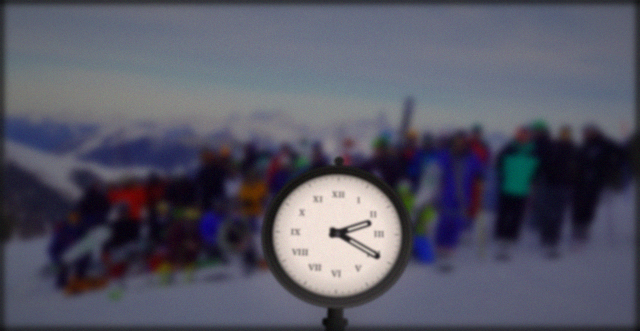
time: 2:20
